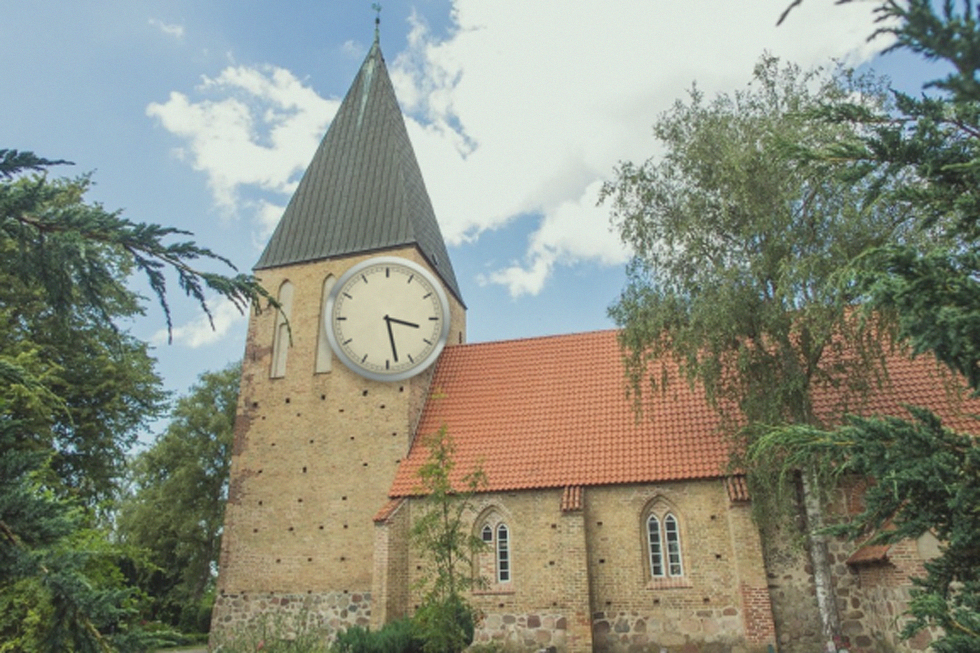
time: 3:28
